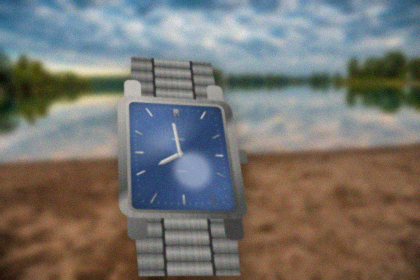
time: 7:59
